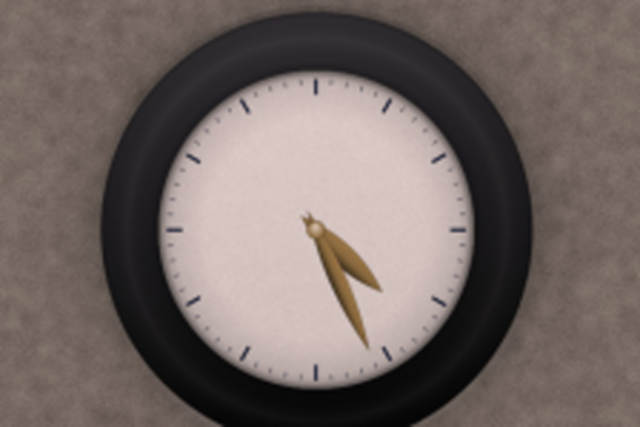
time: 4:26
